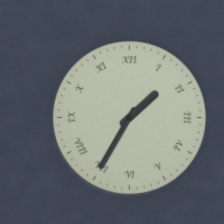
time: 1:35
